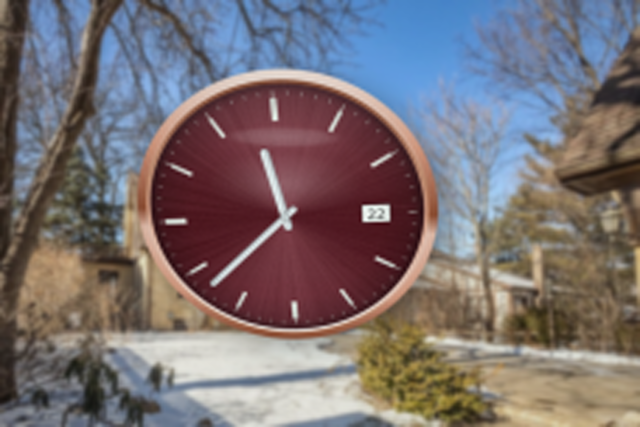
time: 11:38
